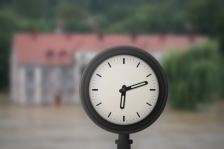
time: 6:12
